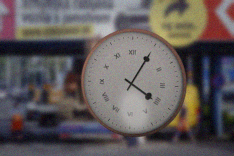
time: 4:05
